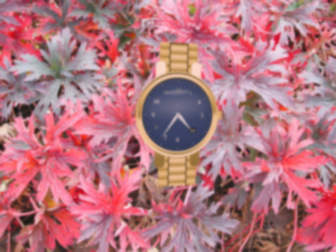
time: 4:36
